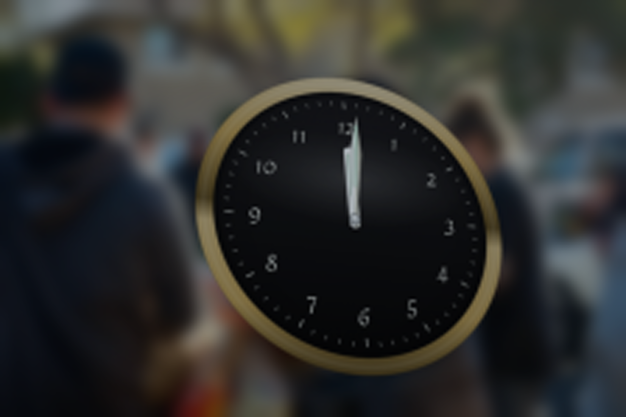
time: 12:01
